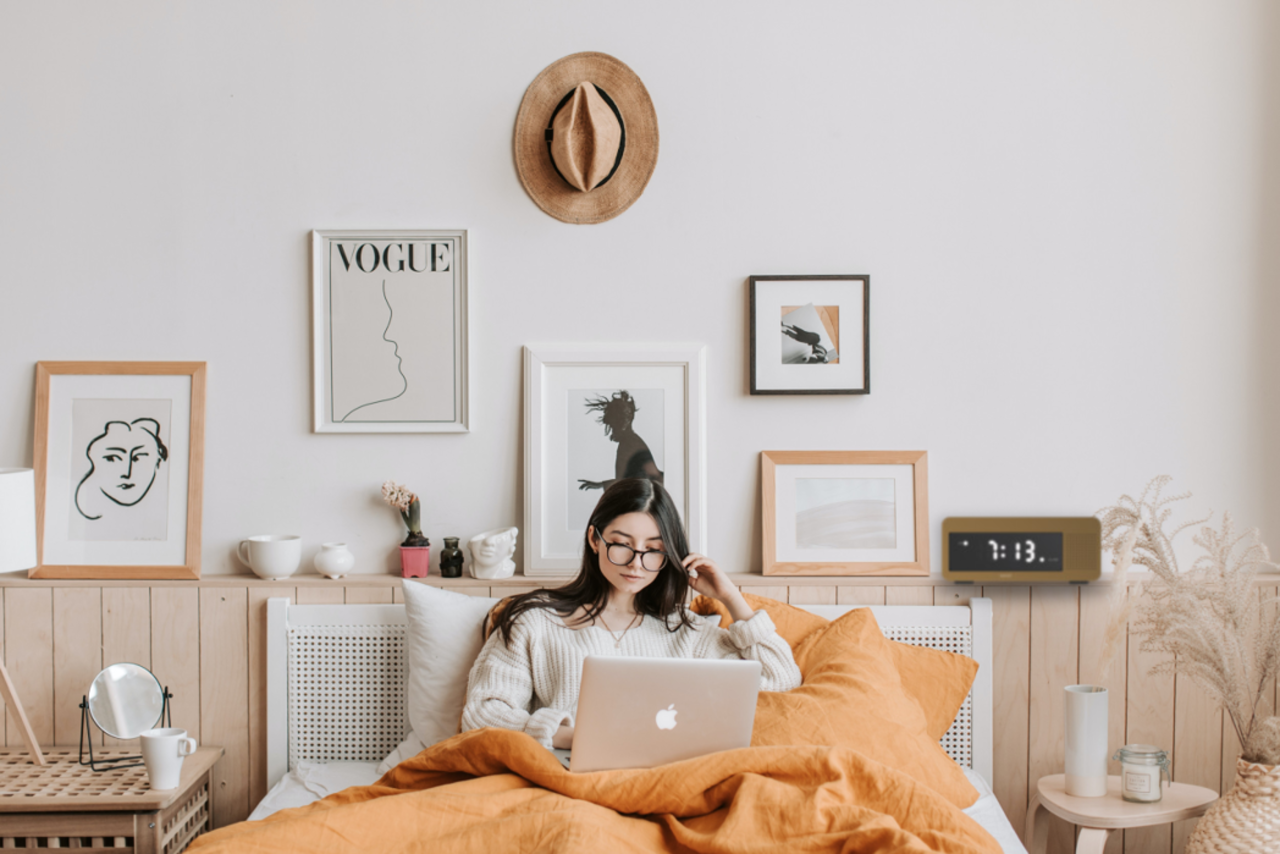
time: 7:13
